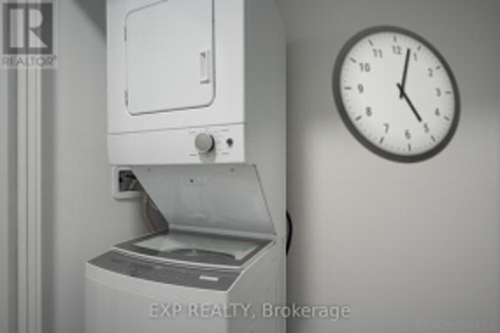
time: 5:03
